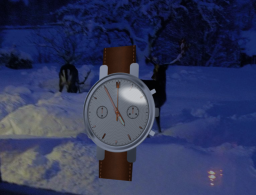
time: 4:55
